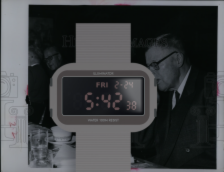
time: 5:42:38
